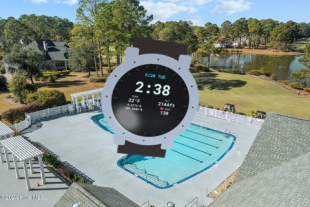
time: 2:38
